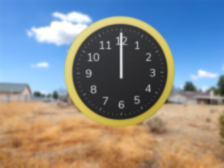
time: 12:00
